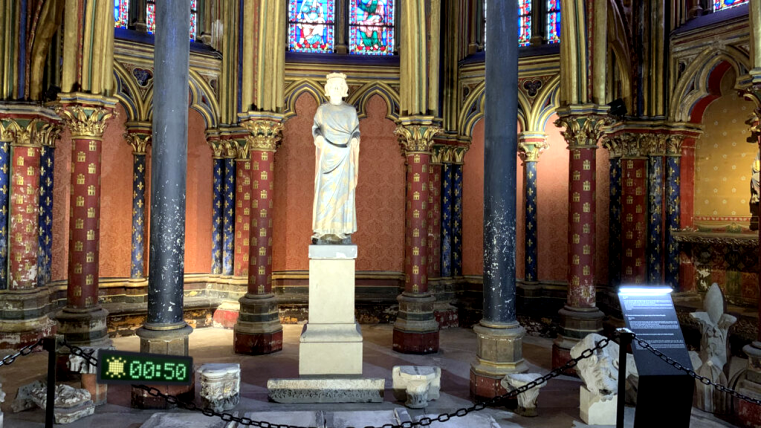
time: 0:50
